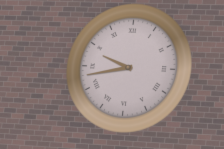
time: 9:43
